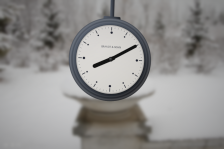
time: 8:10
